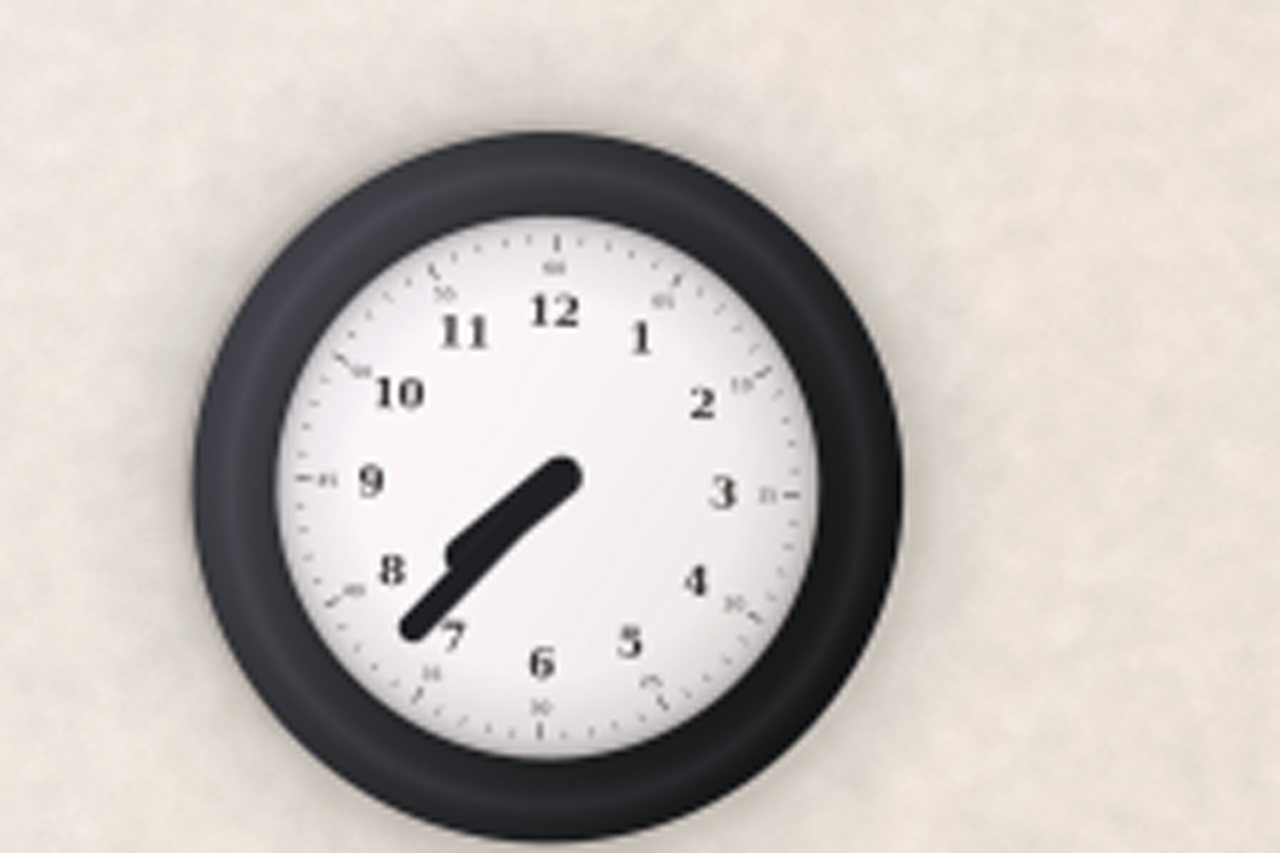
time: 7:37
